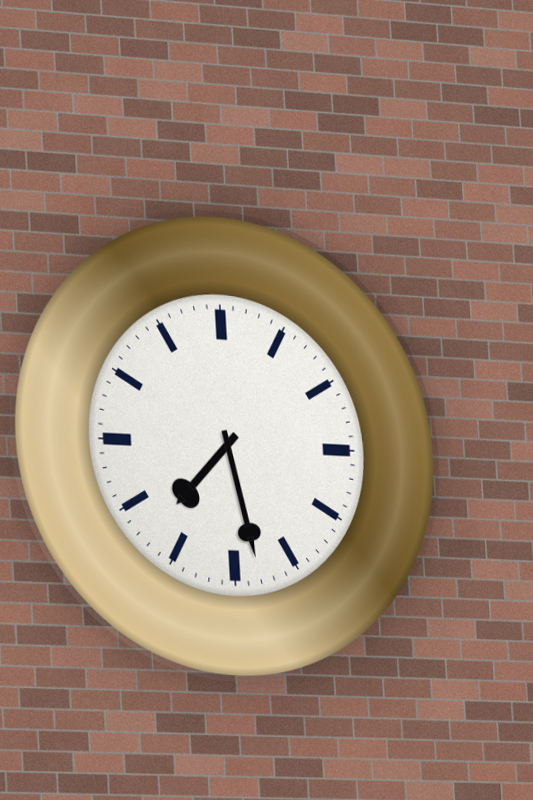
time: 7:28
